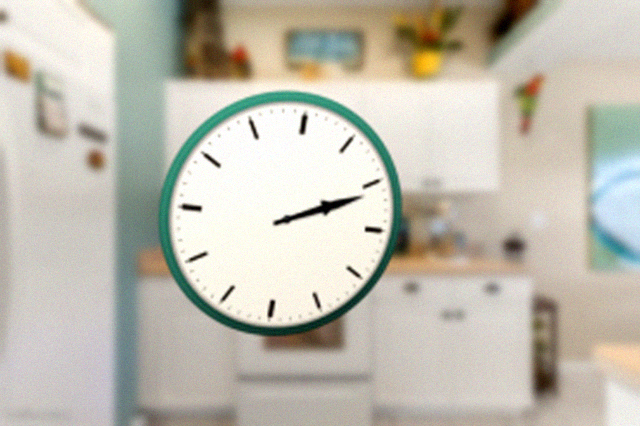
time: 2:11
